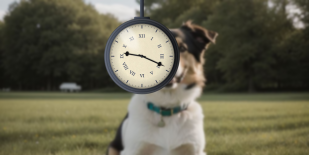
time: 9:19
